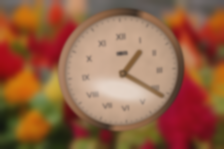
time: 1:21
